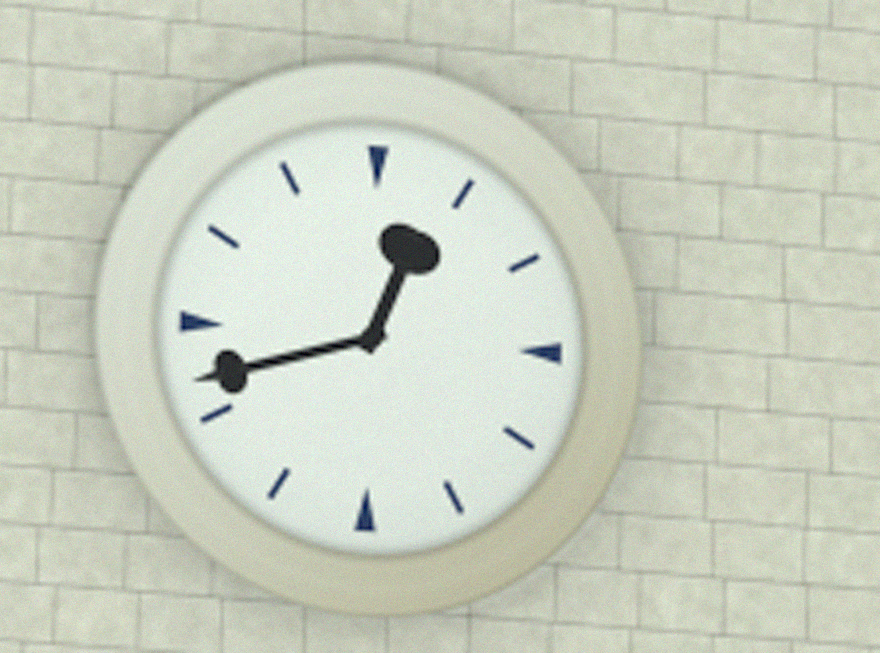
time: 12:42
